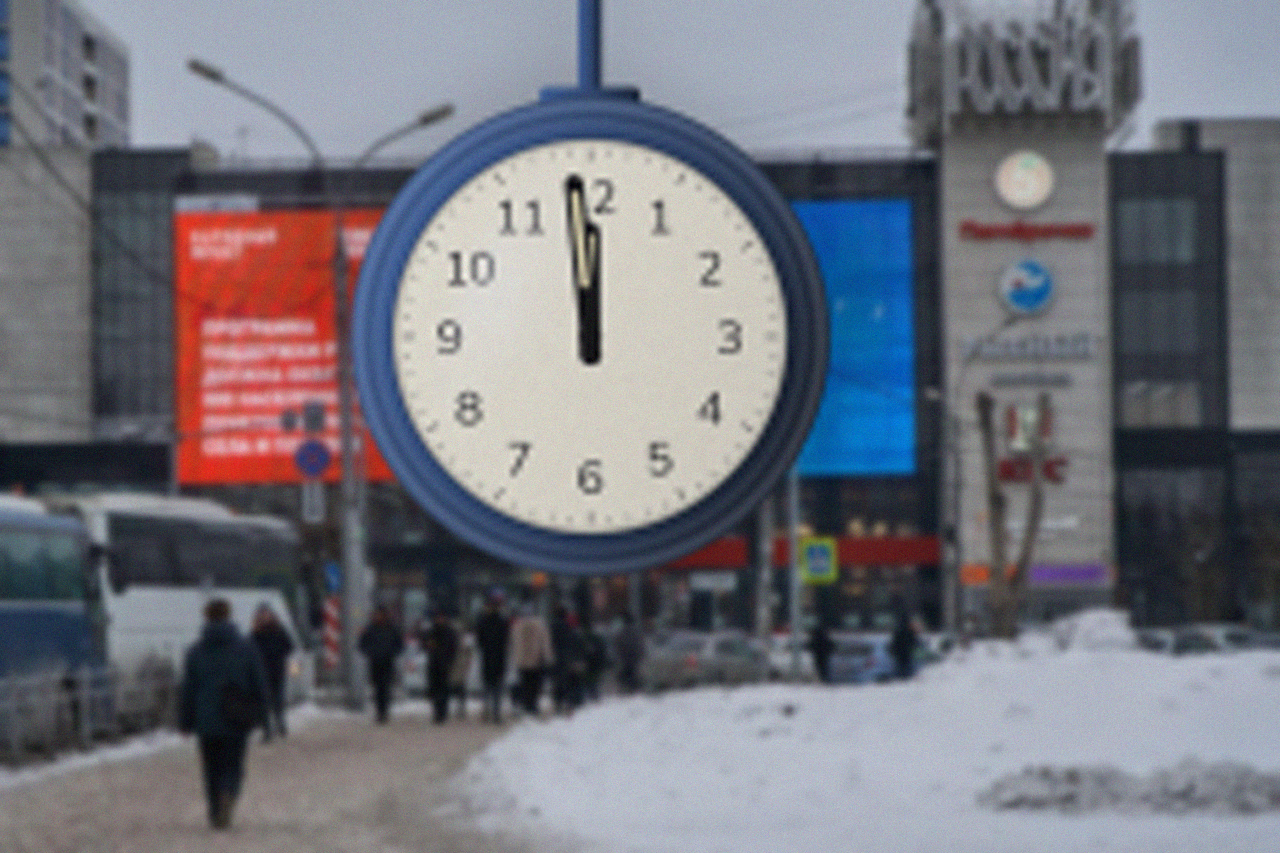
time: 11:59
